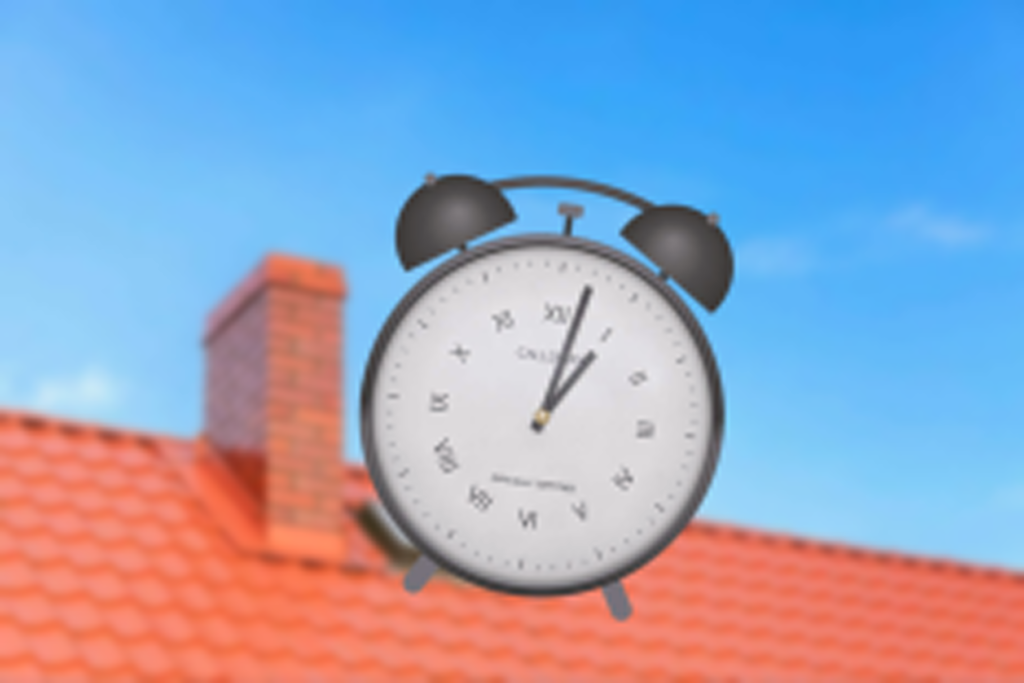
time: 1:02
